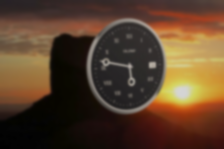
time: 5:47
